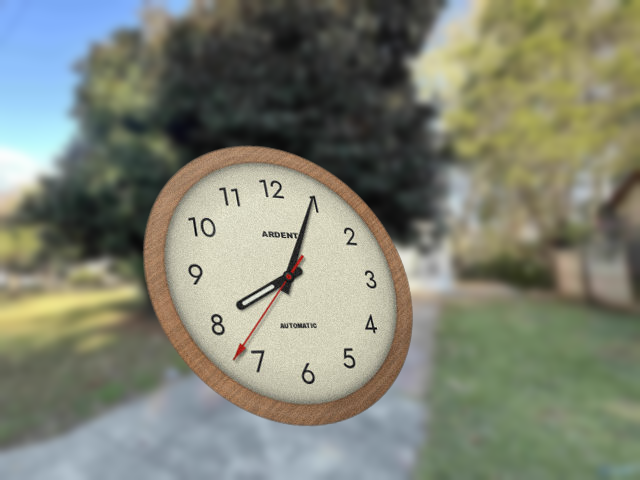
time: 8:04:37
